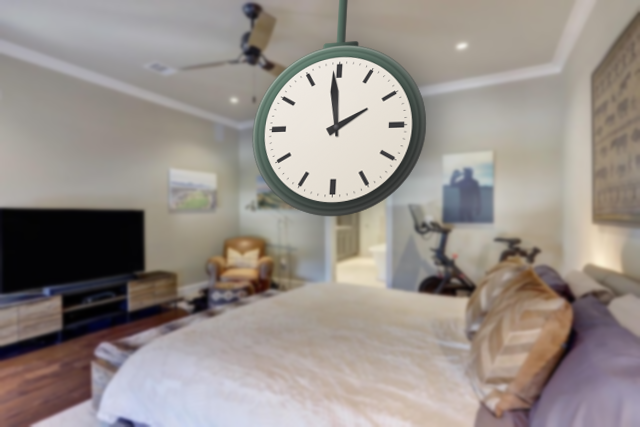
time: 1:59
